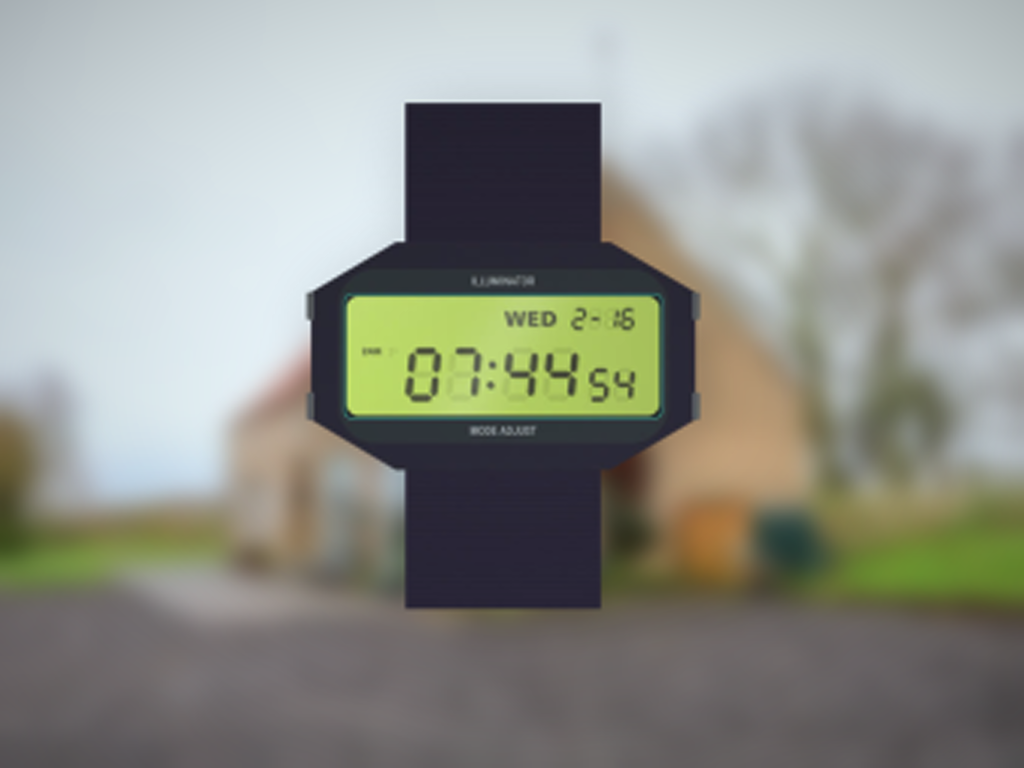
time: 7:44:54
